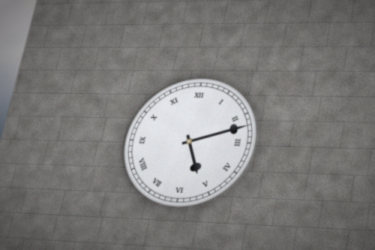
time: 5:12
